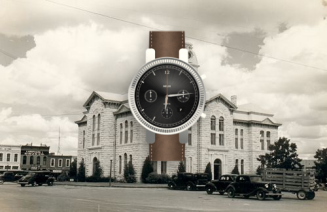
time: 6:14
